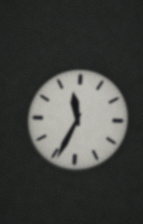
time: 11:34
